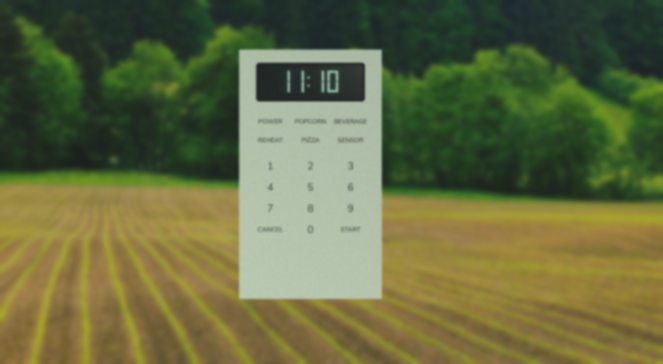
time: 11:10
